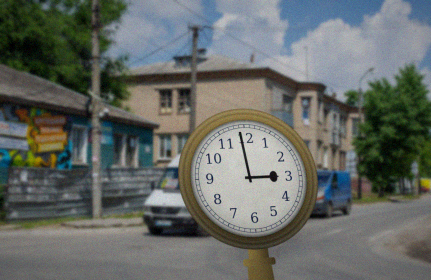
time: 2:59
